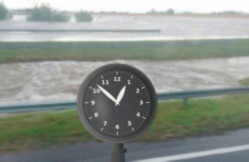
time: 12:52
